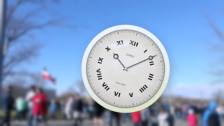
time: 10:08
